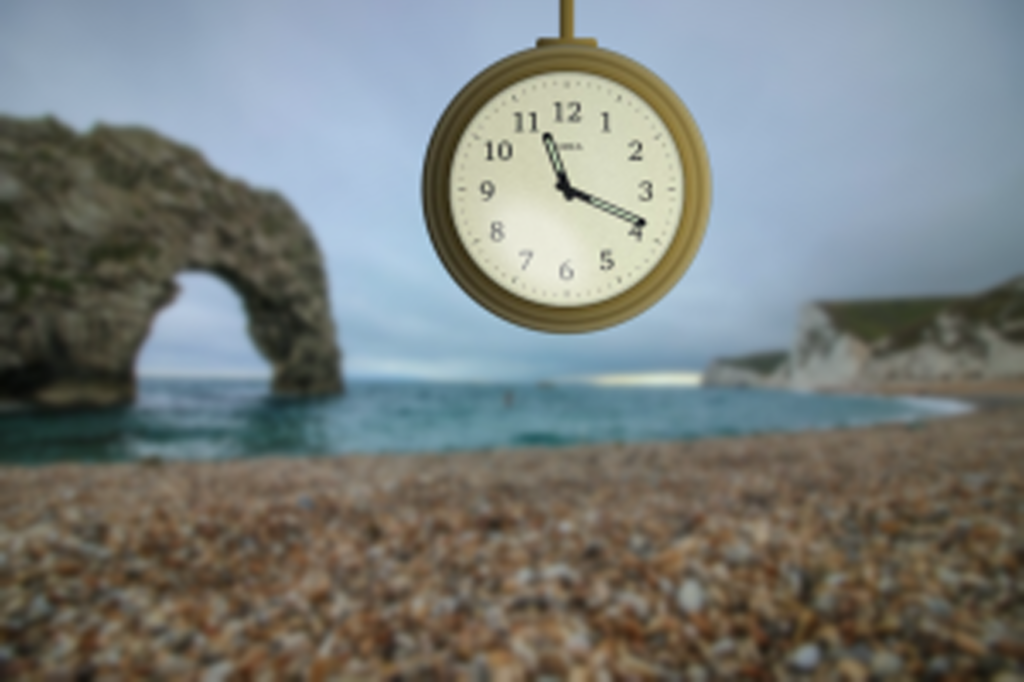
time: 11:19
